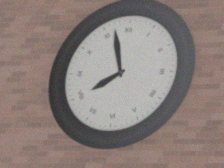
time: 7:57
